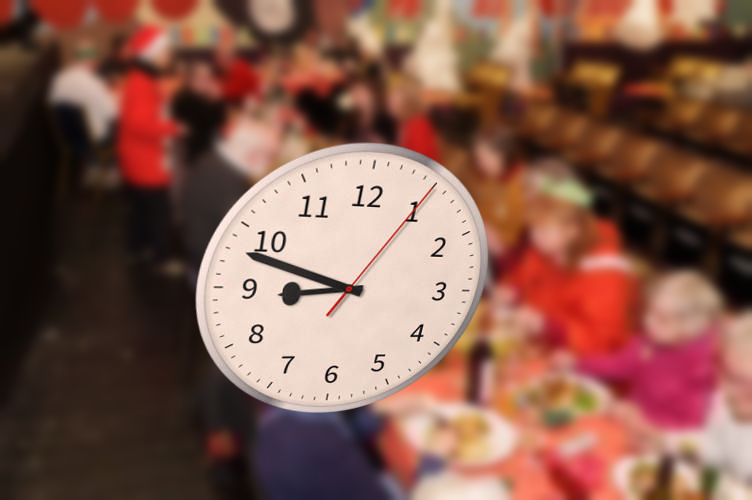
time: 8:48:05
